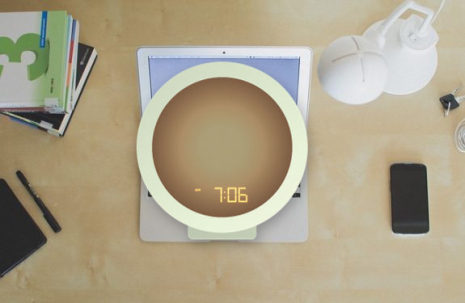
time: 7:06
